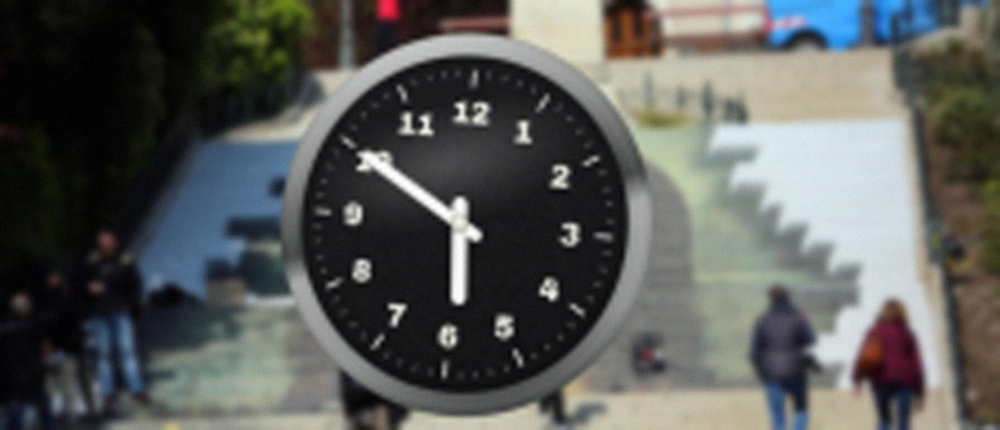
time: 5:50
